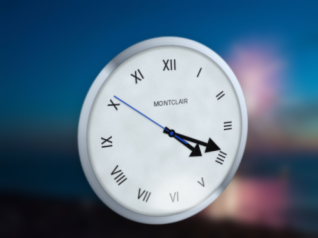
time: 4:18:51
